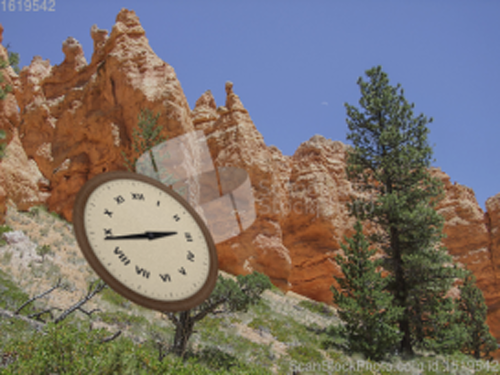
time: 2:44
